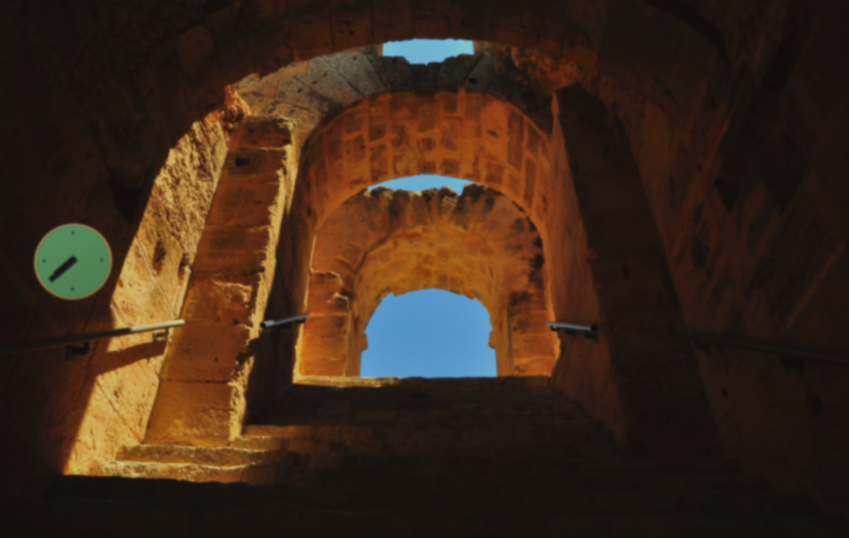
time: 7:38
